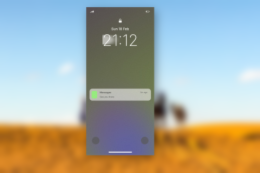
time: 21:12
